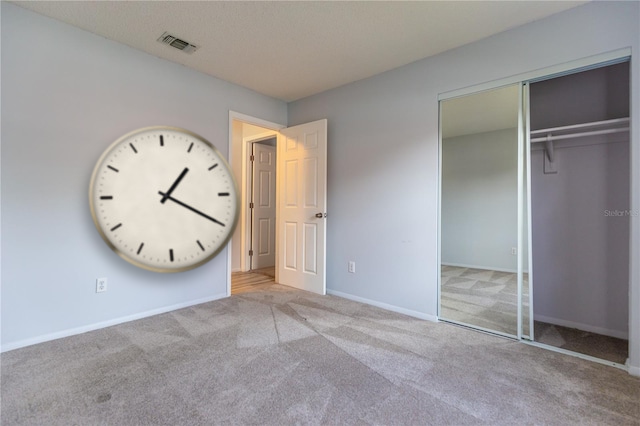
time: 1:20
